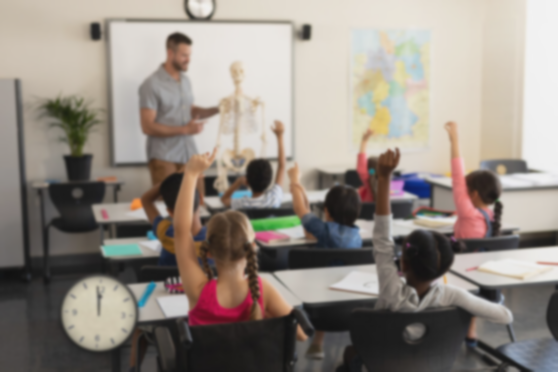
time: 11:59
